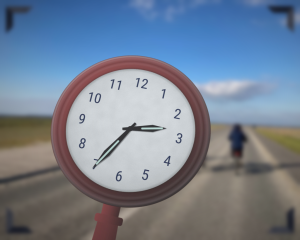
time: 2:35
